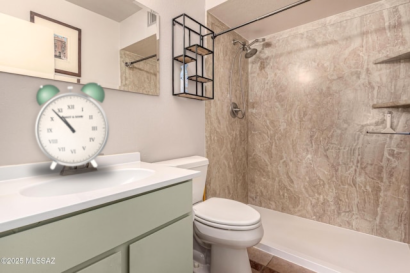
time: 10:53
